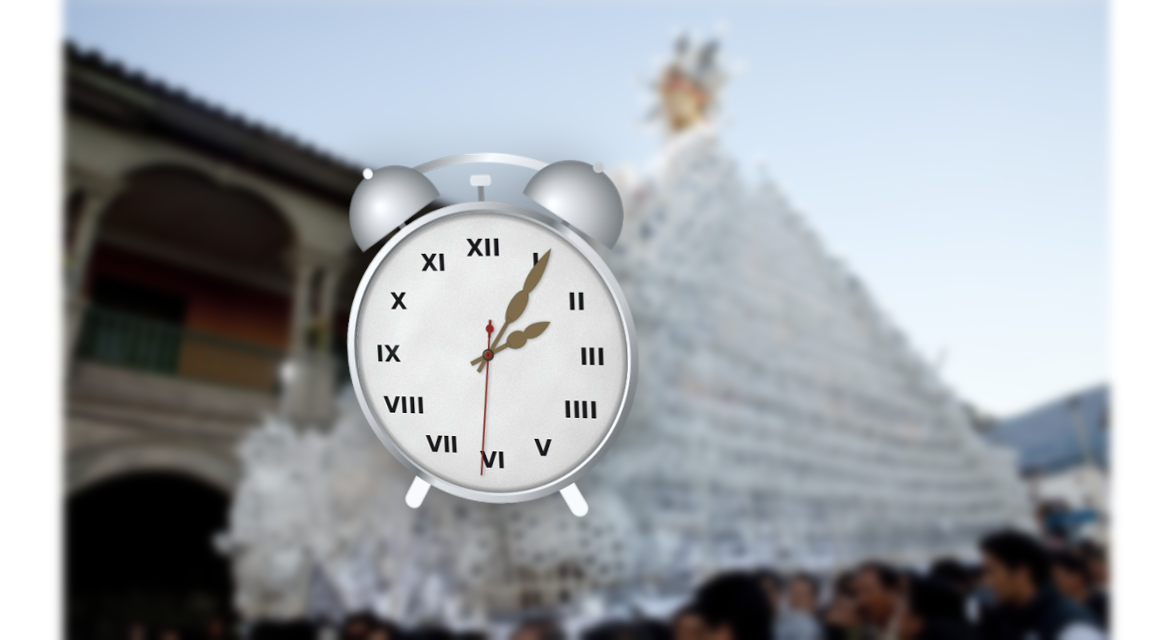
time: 2:05:31
